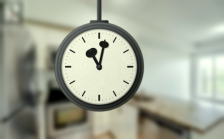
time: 11:02
